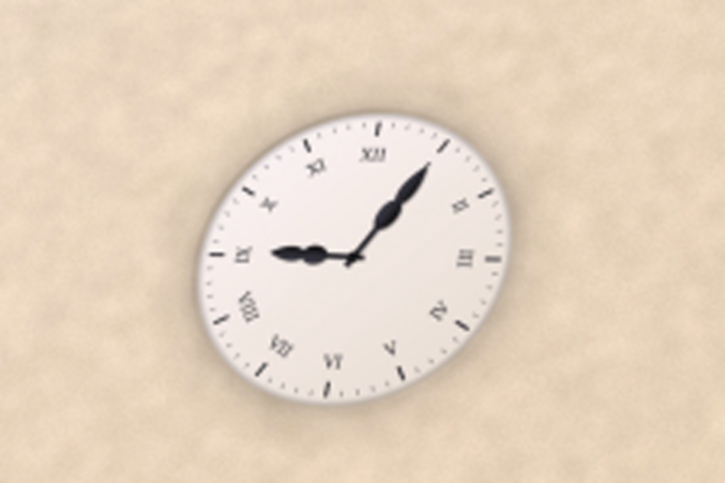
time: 9:05
